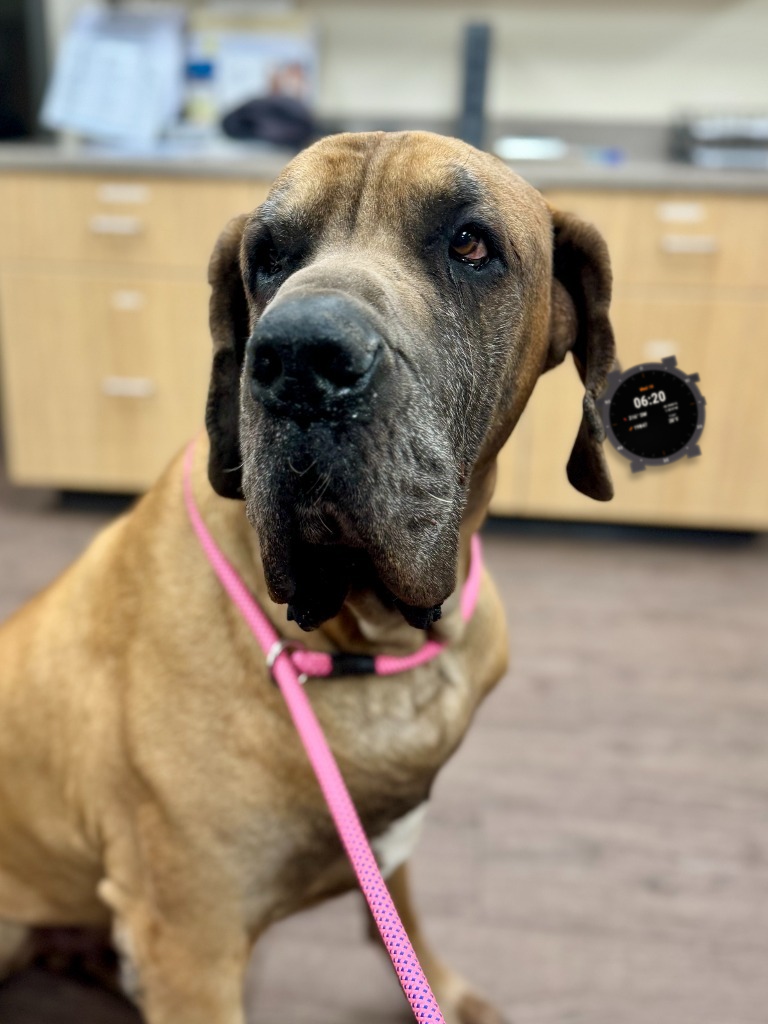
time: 6:20
